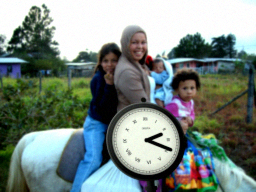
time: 2:19
